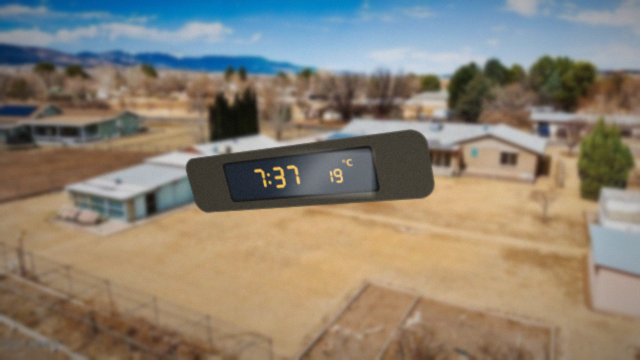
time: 7:37
